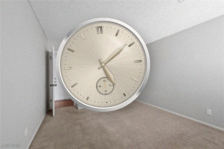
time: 5:09
